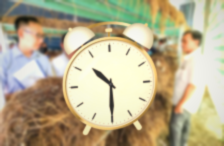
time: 10:30
